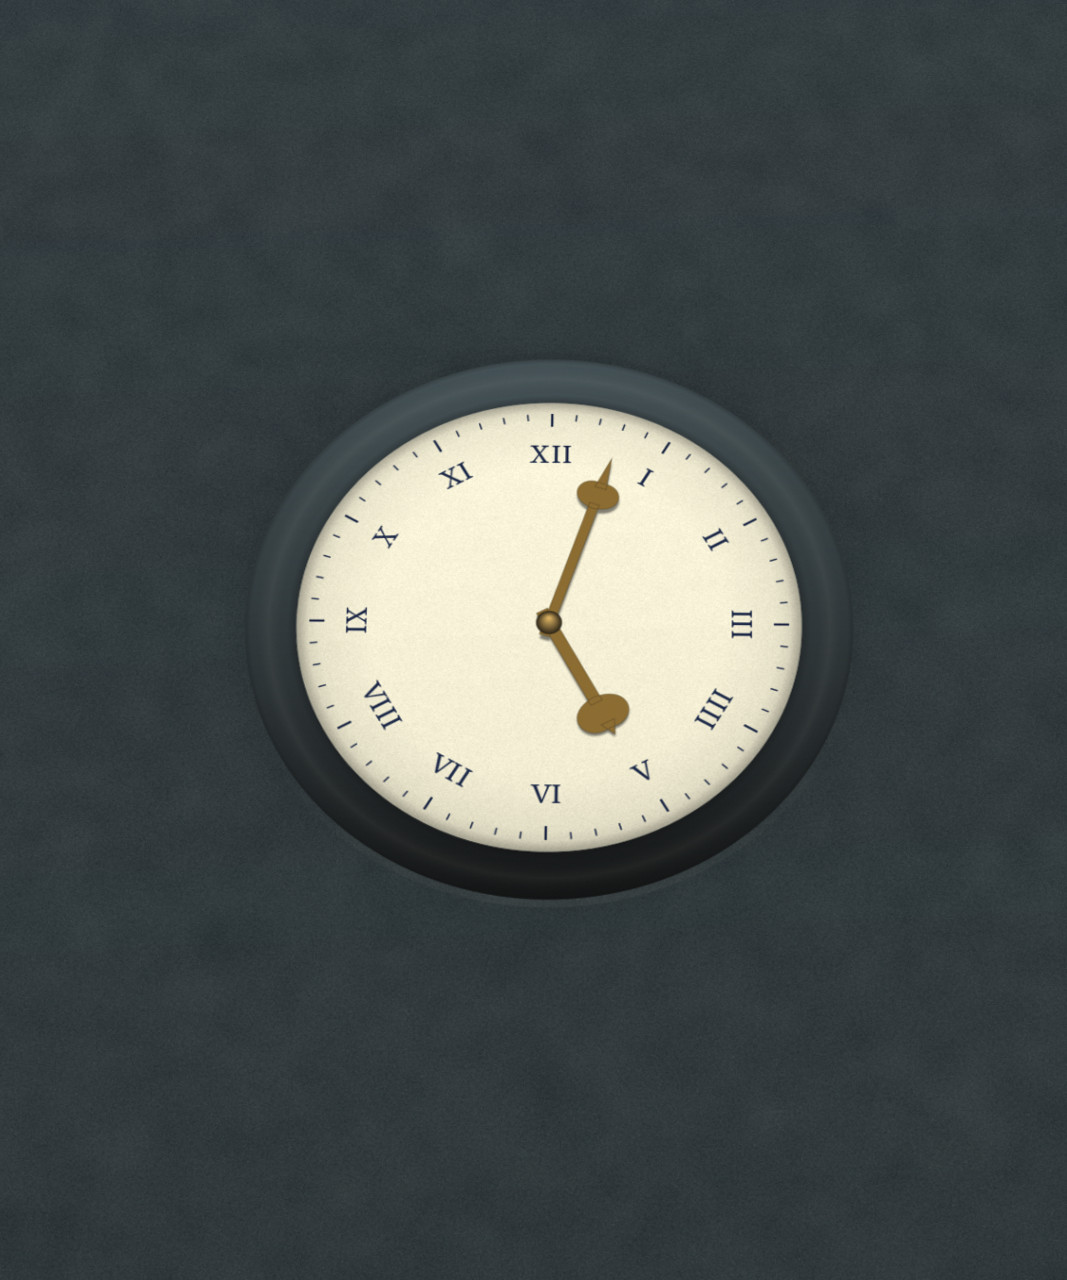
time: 5:03
